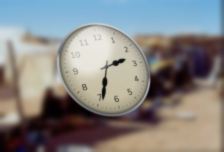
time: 2:34
